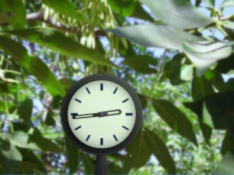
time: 2:44
